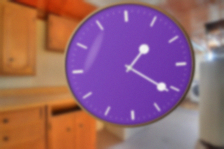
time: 1:21
